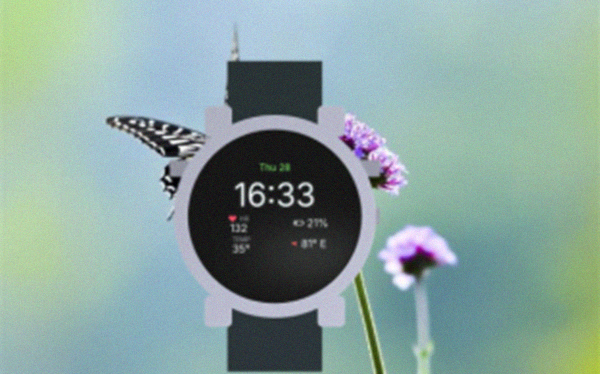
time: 16:33
